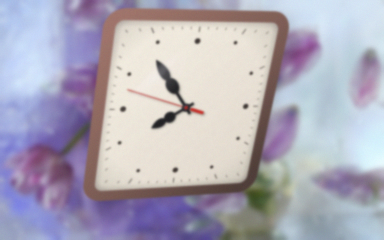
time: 7:53:48
